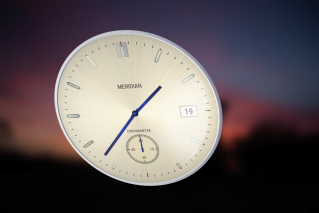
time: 1:37
